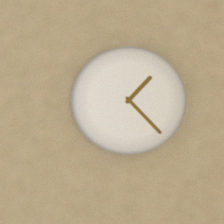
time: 1:23
